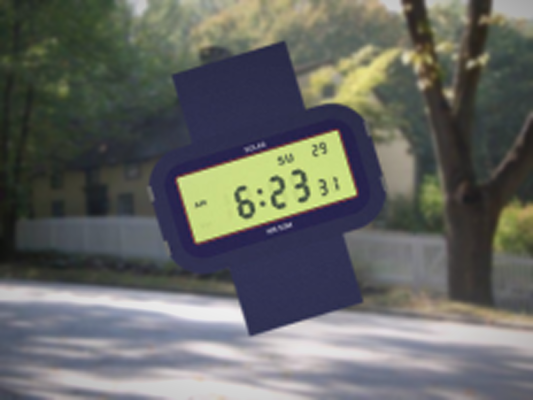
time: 6:23:31
